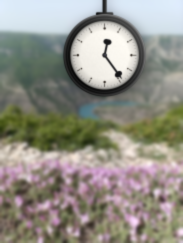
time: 12:24
